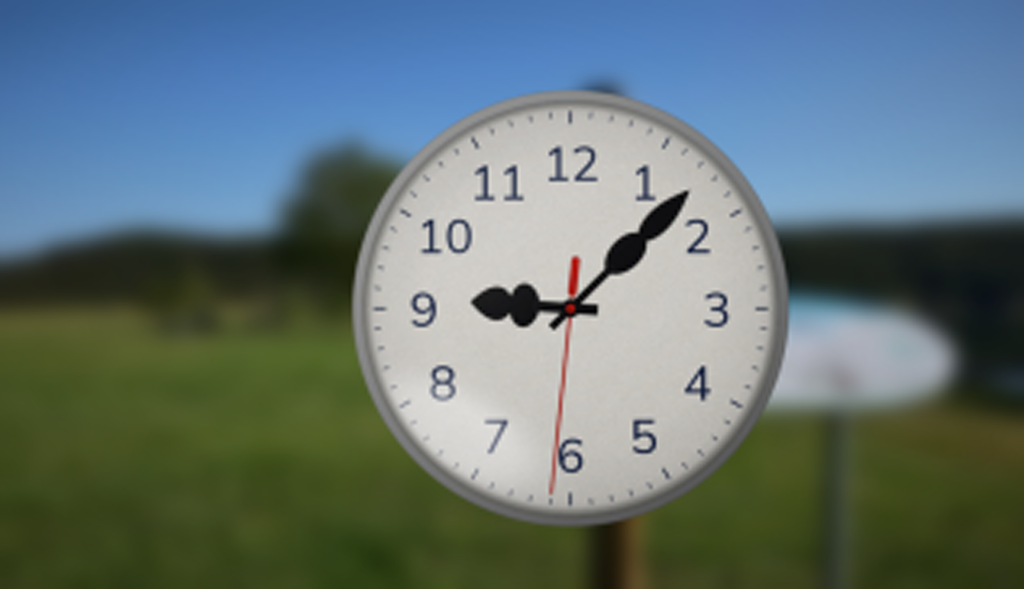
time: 9:07:31
